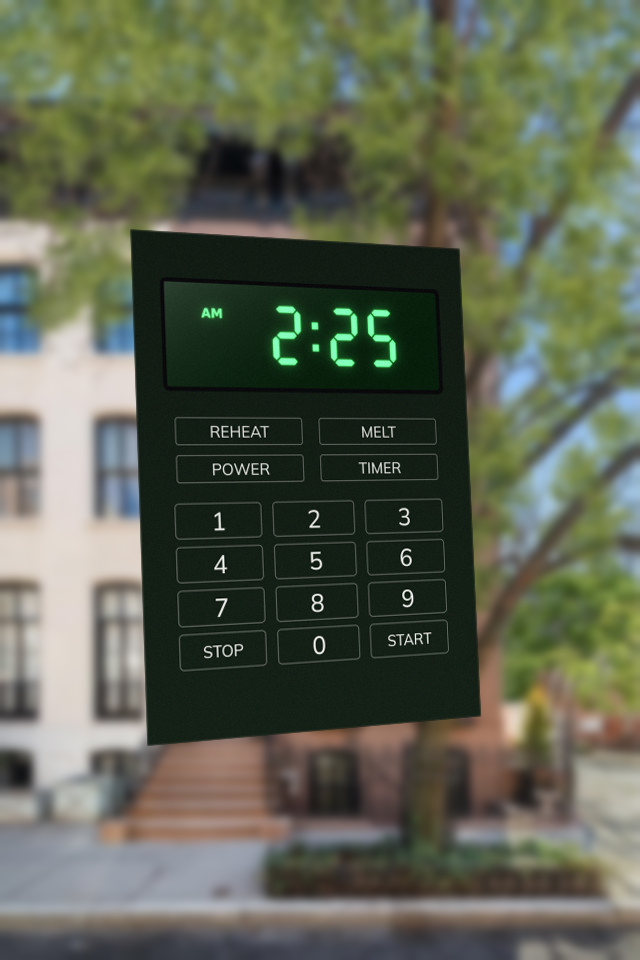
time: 2:25
